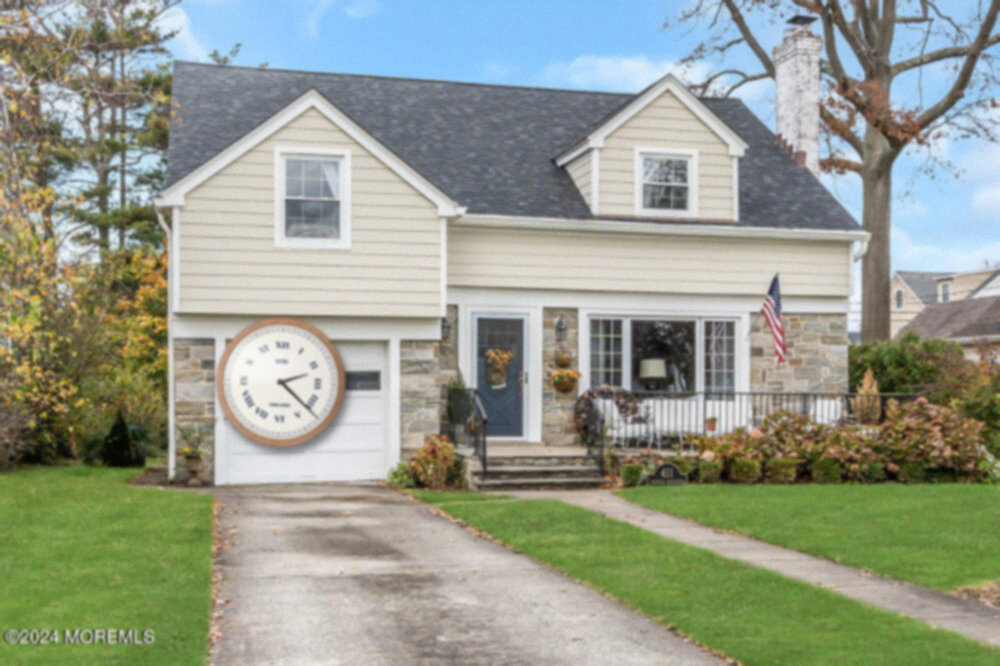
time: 2:22
